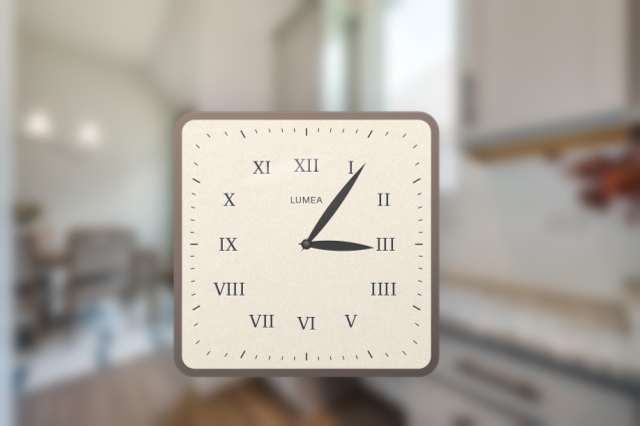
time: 3:06
